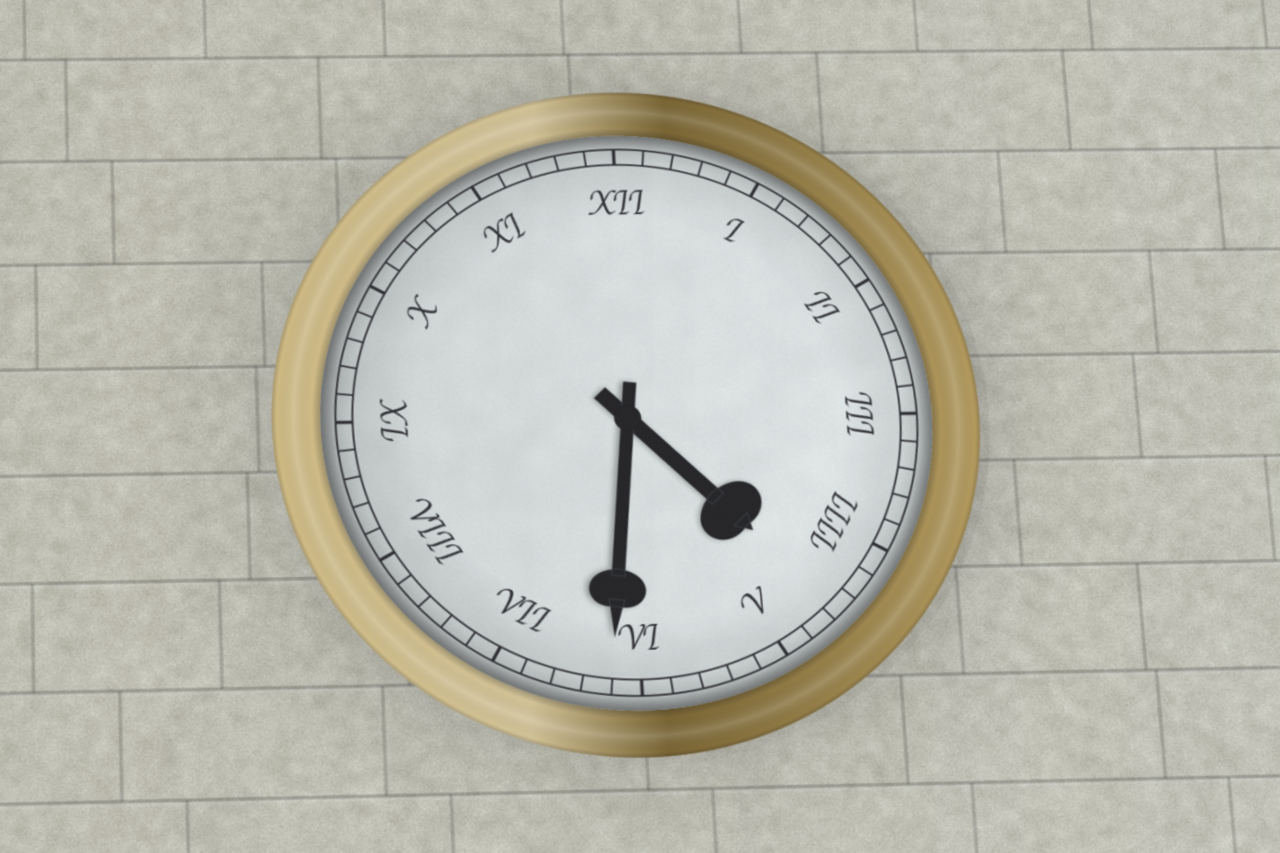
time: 4:31
